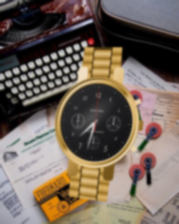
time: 7:32
